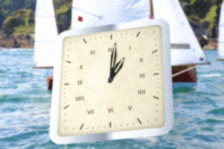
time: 1:01
